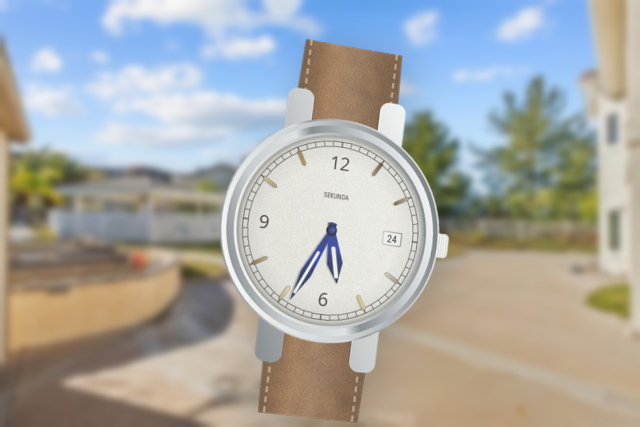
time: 5:34
